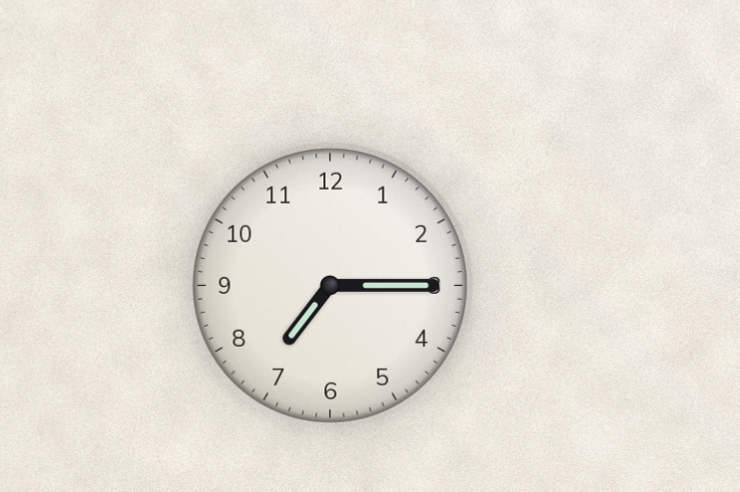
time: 7:15
